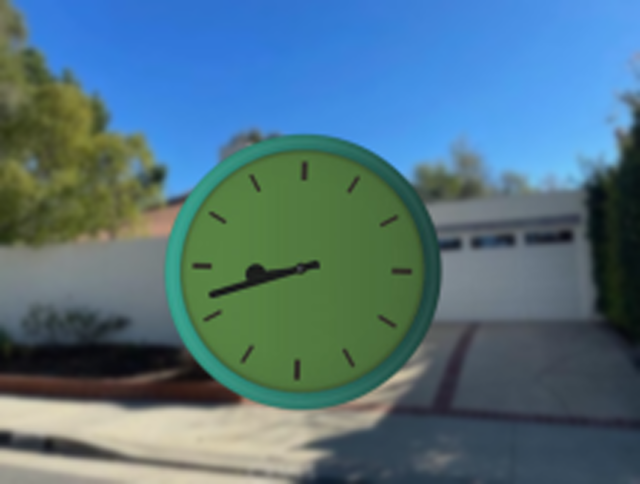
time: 8:42
